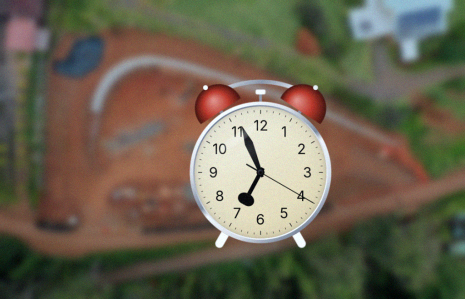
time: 6:56:20
